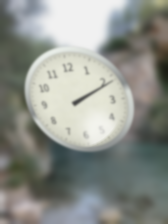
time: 2:11
